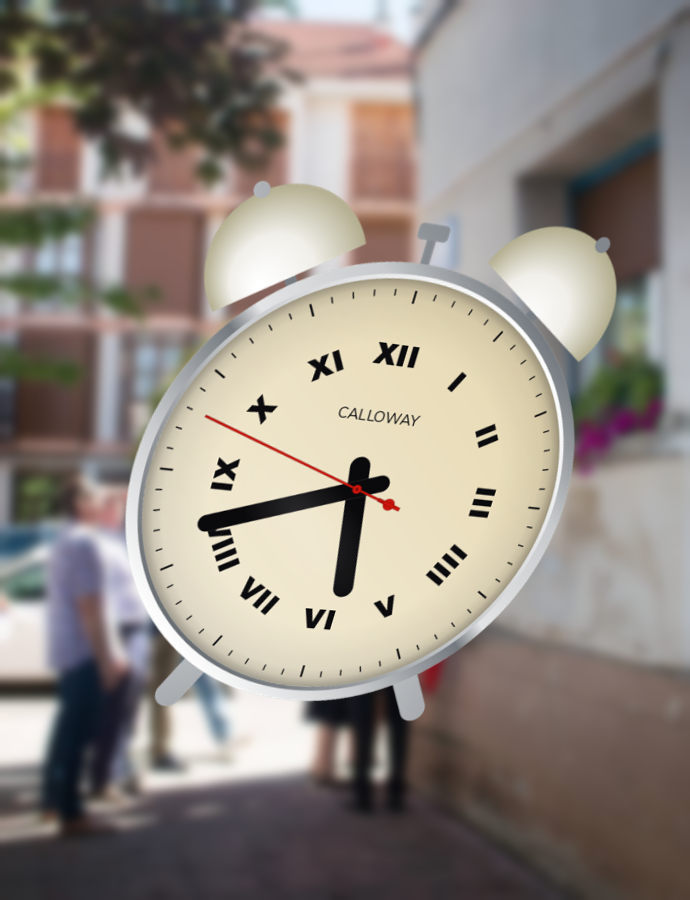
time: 5:41:48
